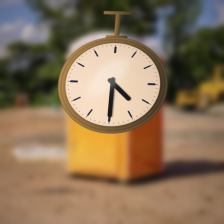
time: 4:30
